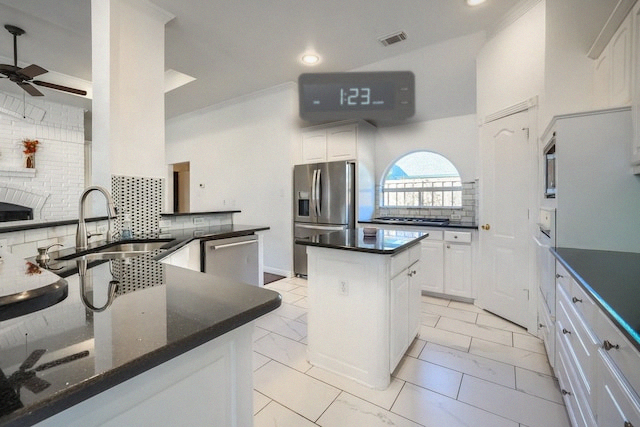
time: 1:23
